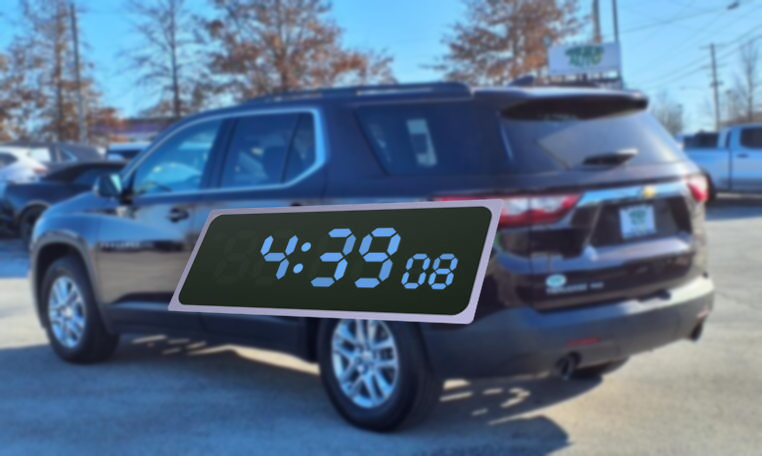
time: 4:39:08
